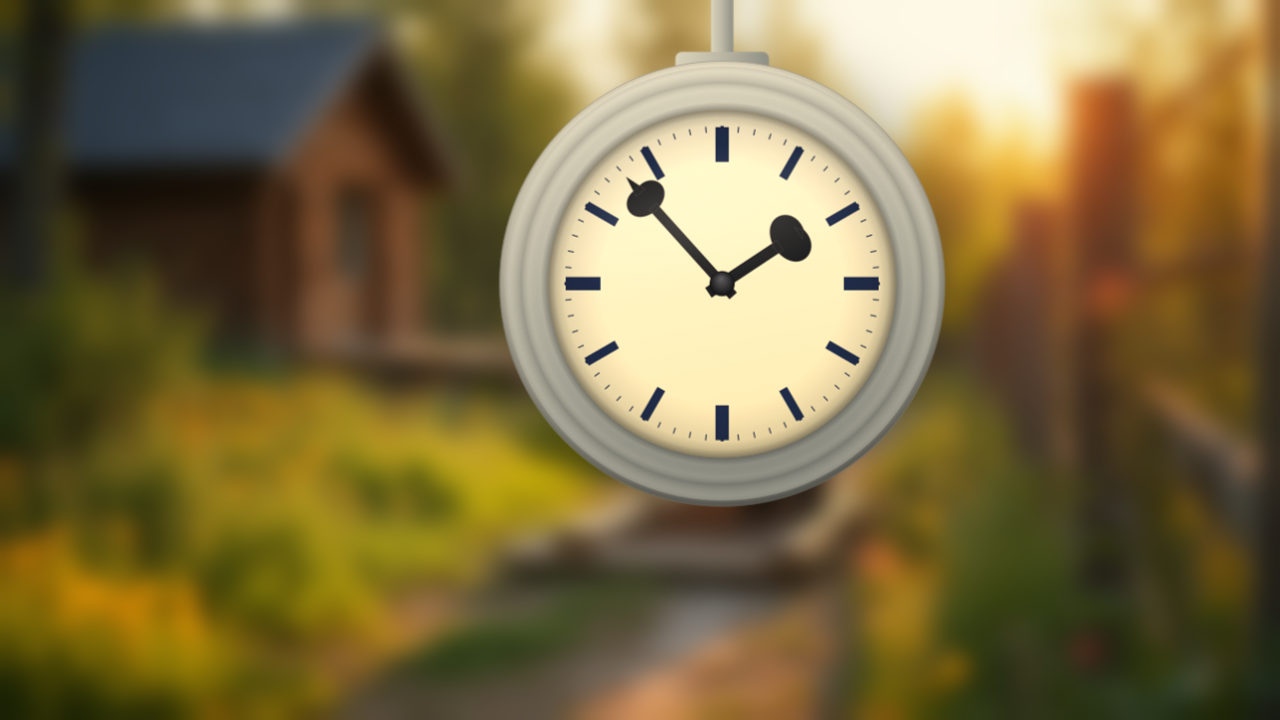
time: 1:53
